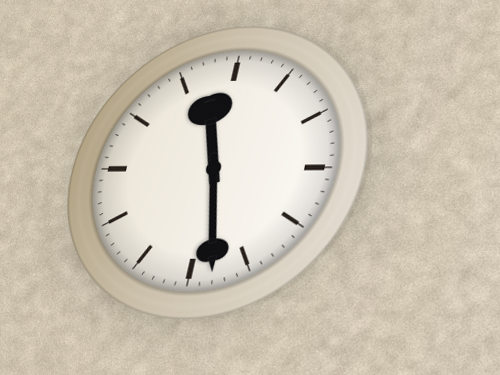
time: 11:28
